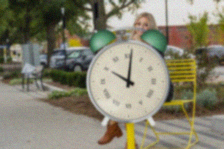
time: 10:01
